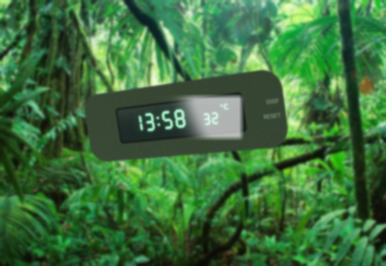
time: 13:58
